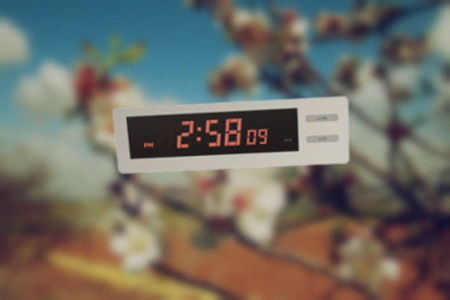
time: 2:58:09
